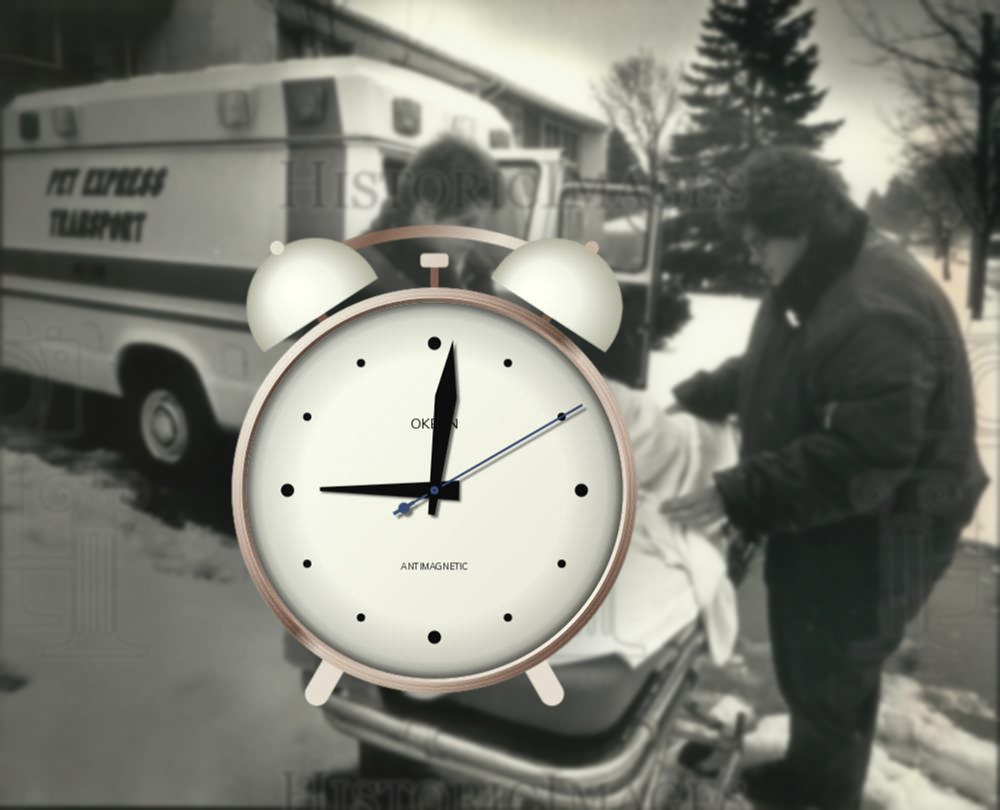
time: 9:01:10
